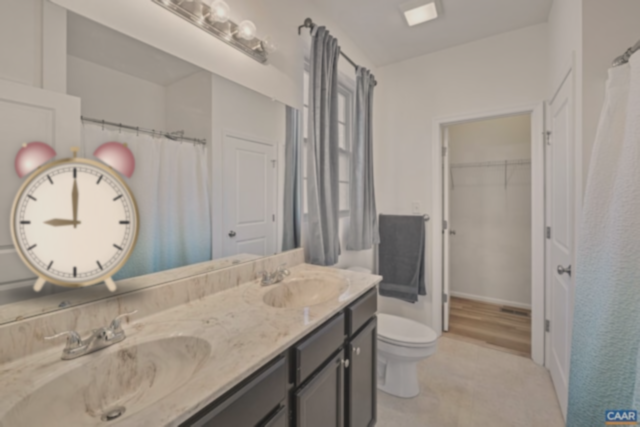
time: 9:00
